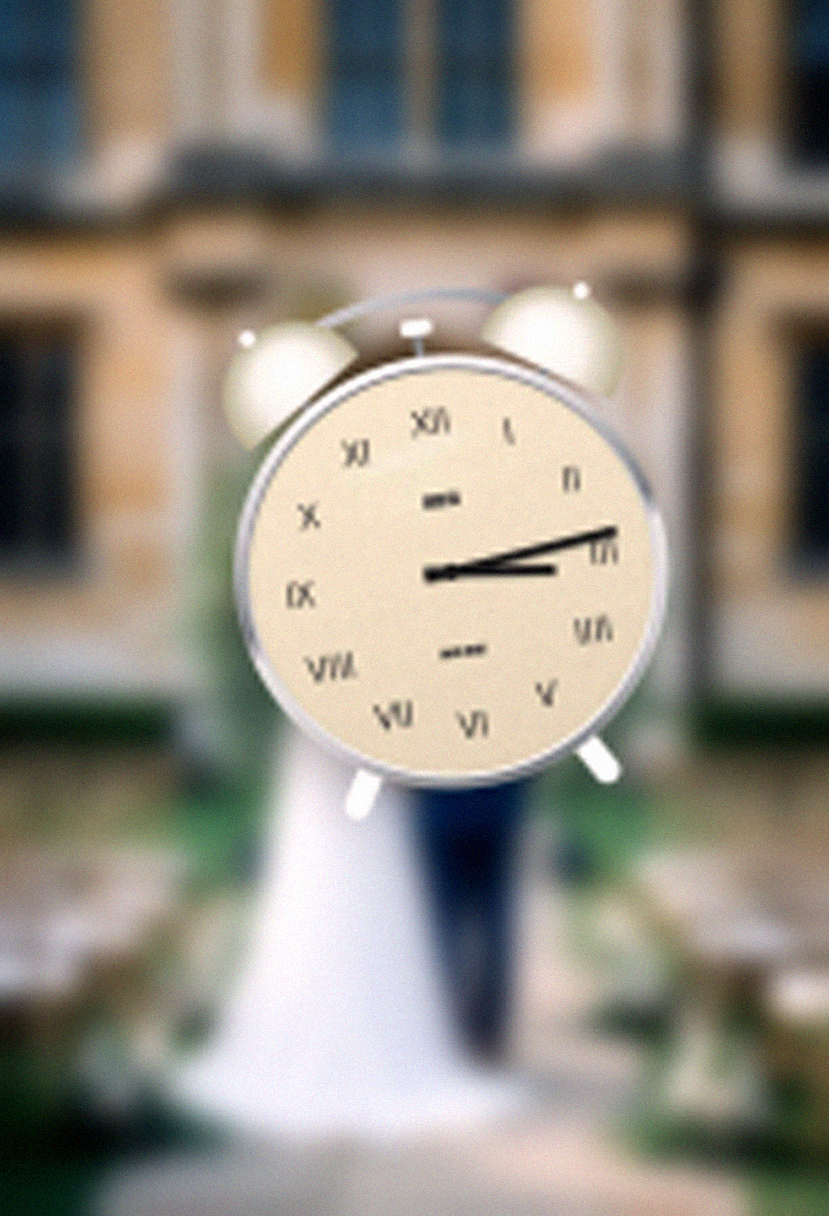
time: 3:14
